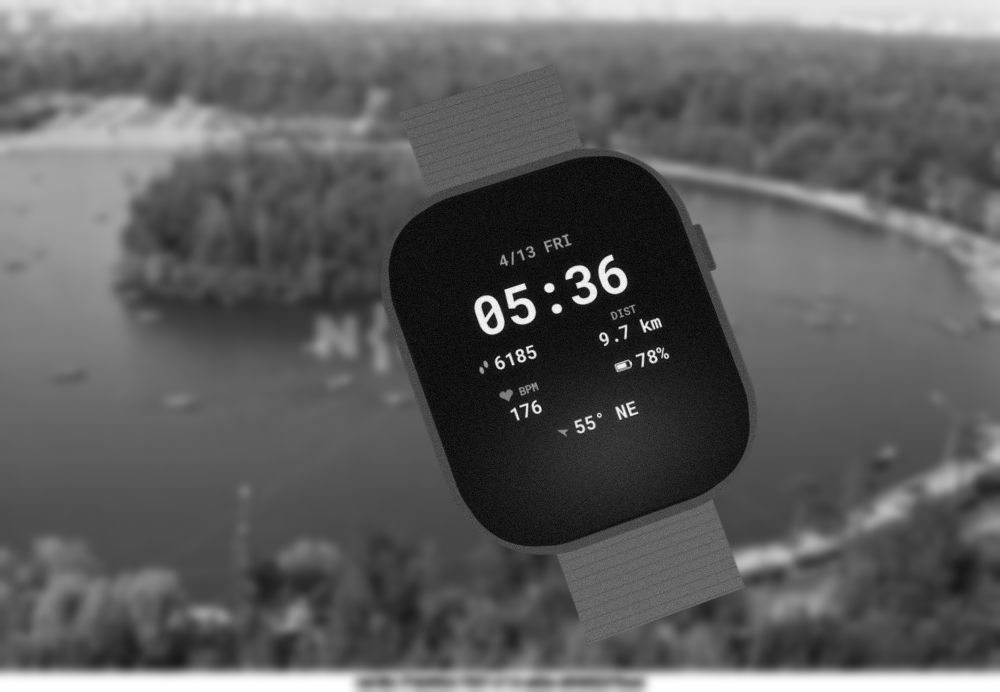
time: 5:36
